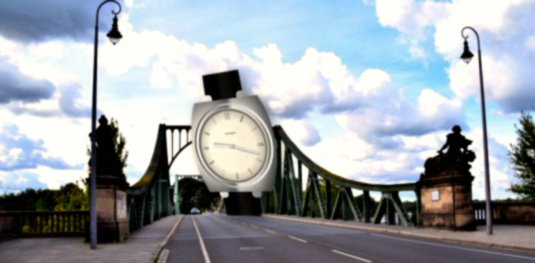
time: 9:18
